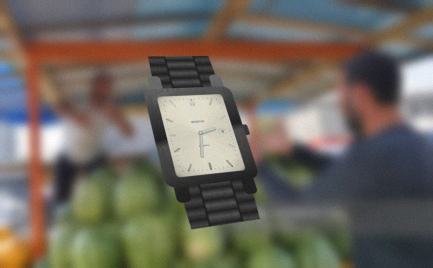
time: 2:32
